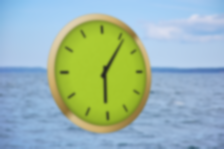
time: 6:06
